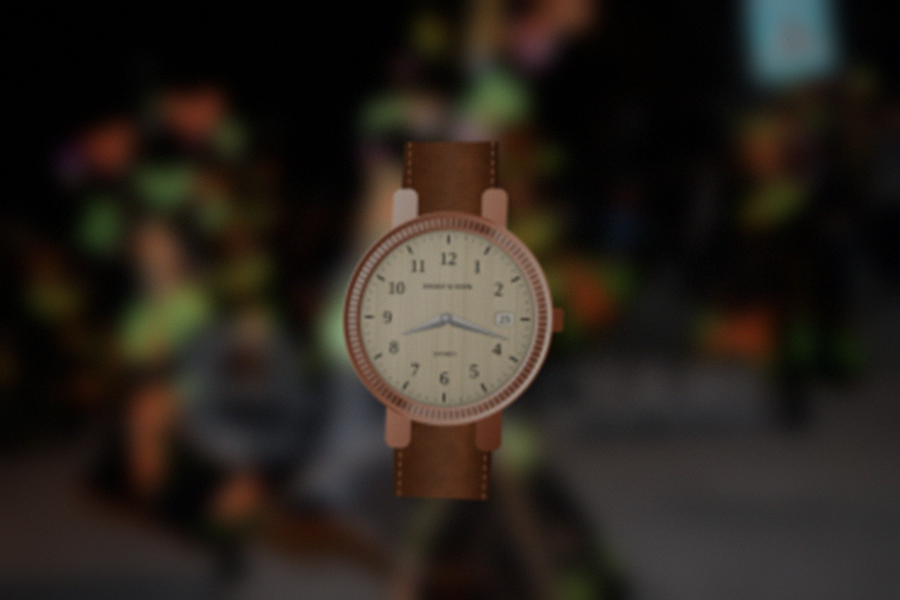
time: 8:18
